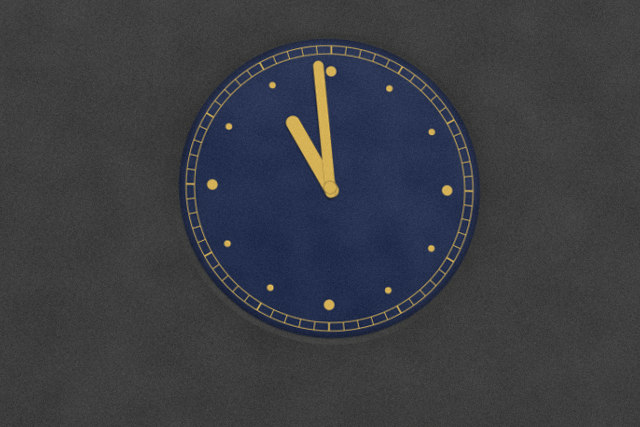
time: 10:59
